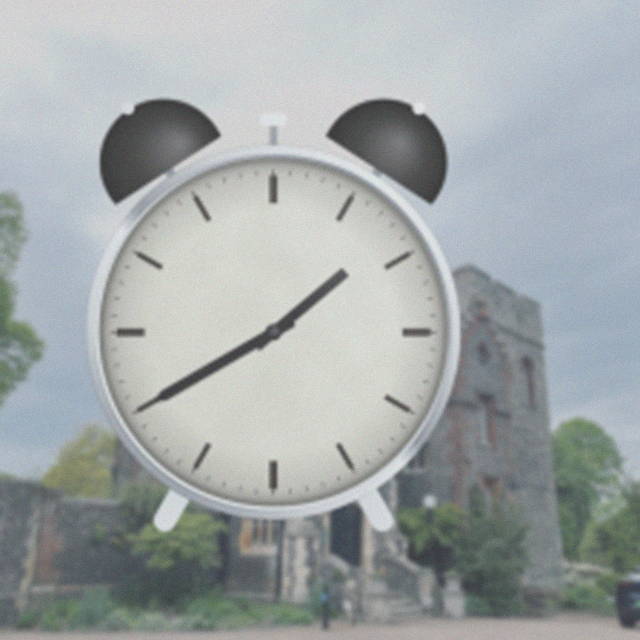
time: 1:40
